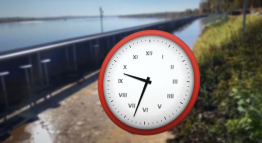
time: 9:33
